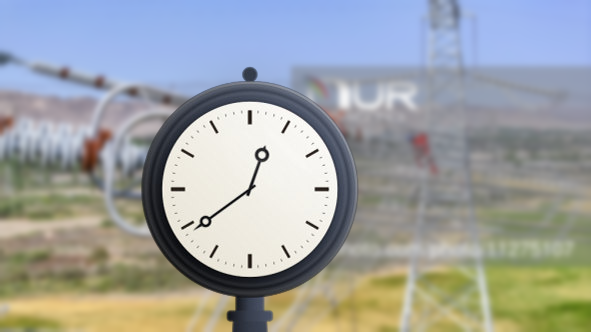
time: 12:39
